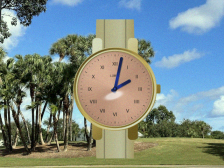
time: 2:02
